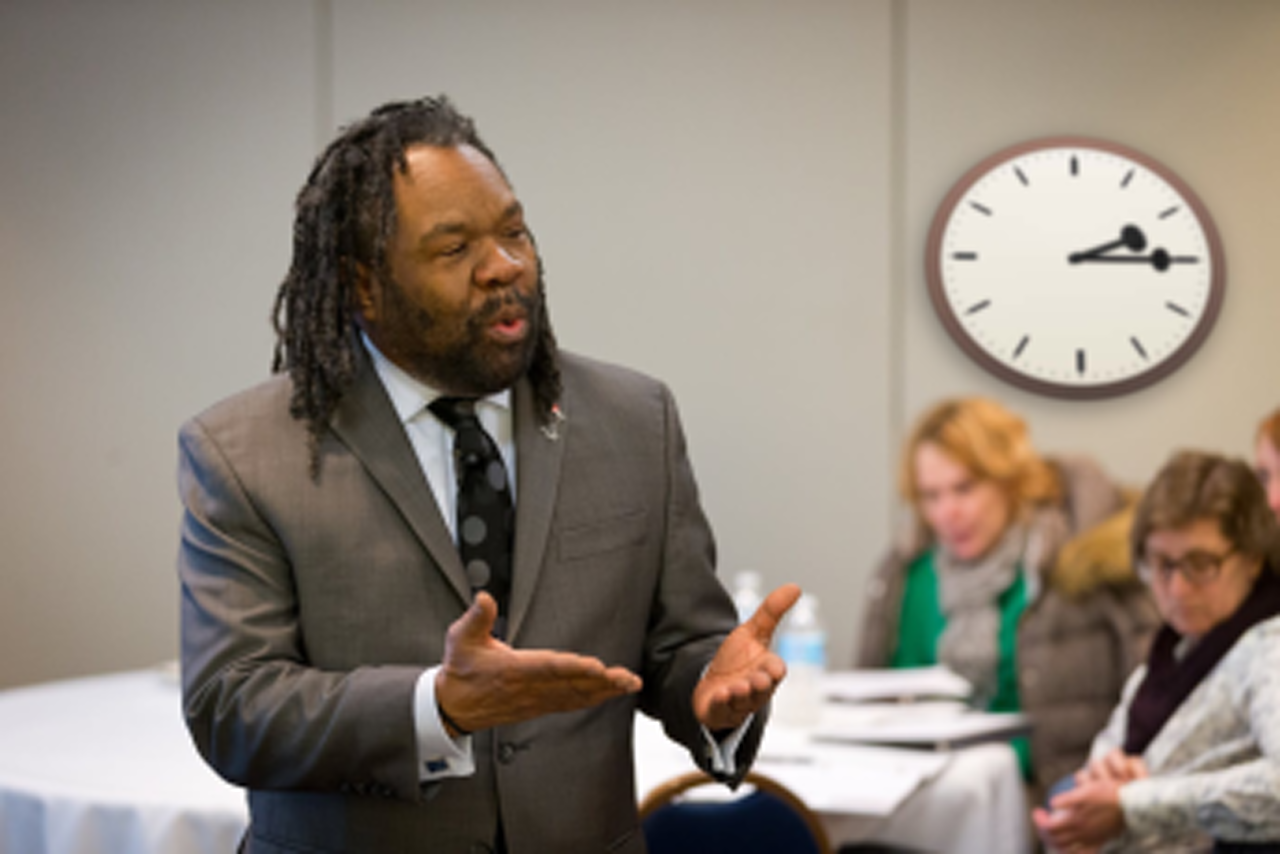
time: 2:15
